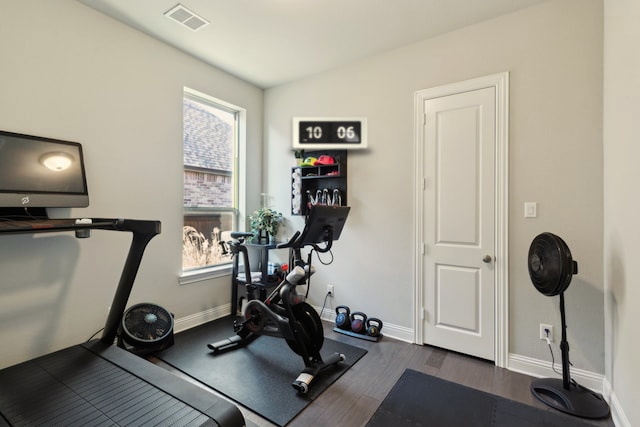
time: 10:06
